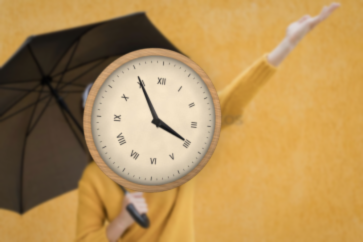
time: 3:55
